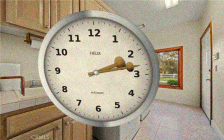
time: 2:13
